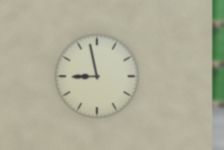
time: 8:58
